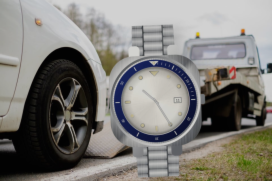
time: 10:25
